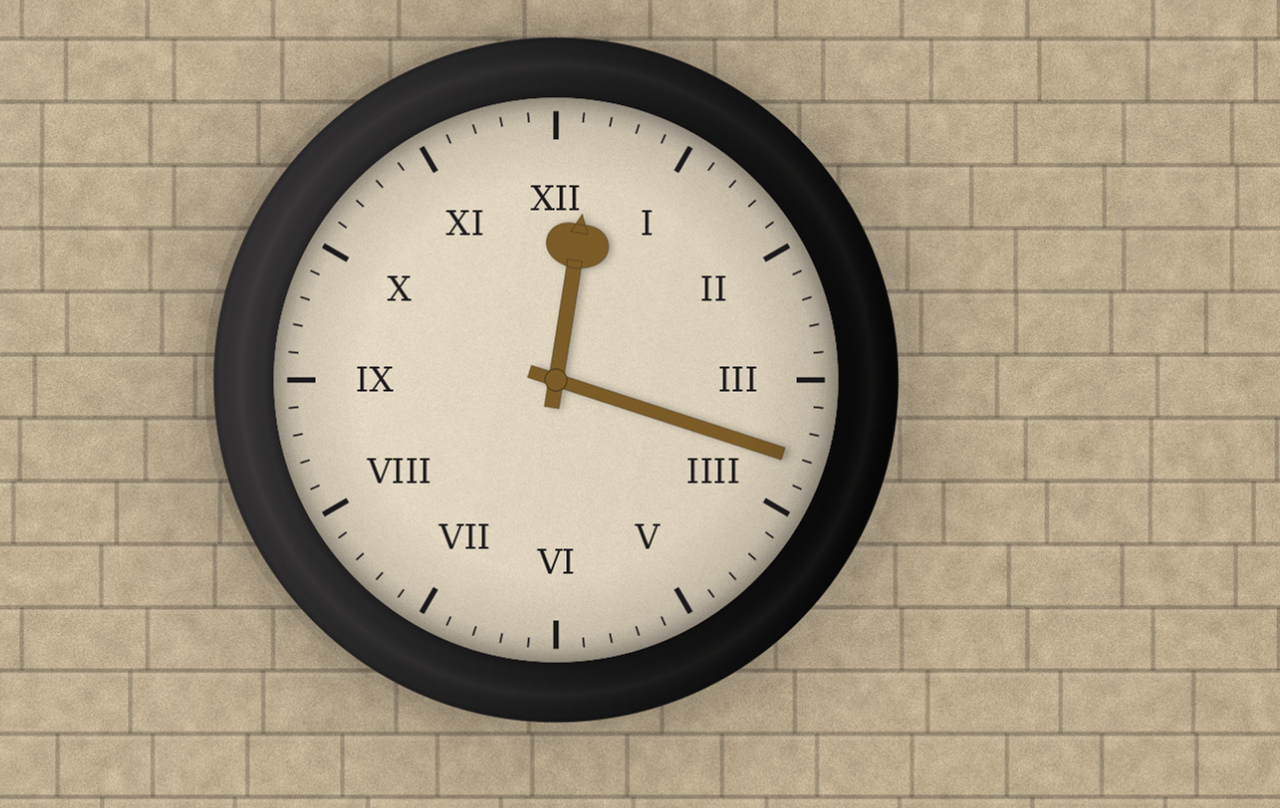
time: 12:18
